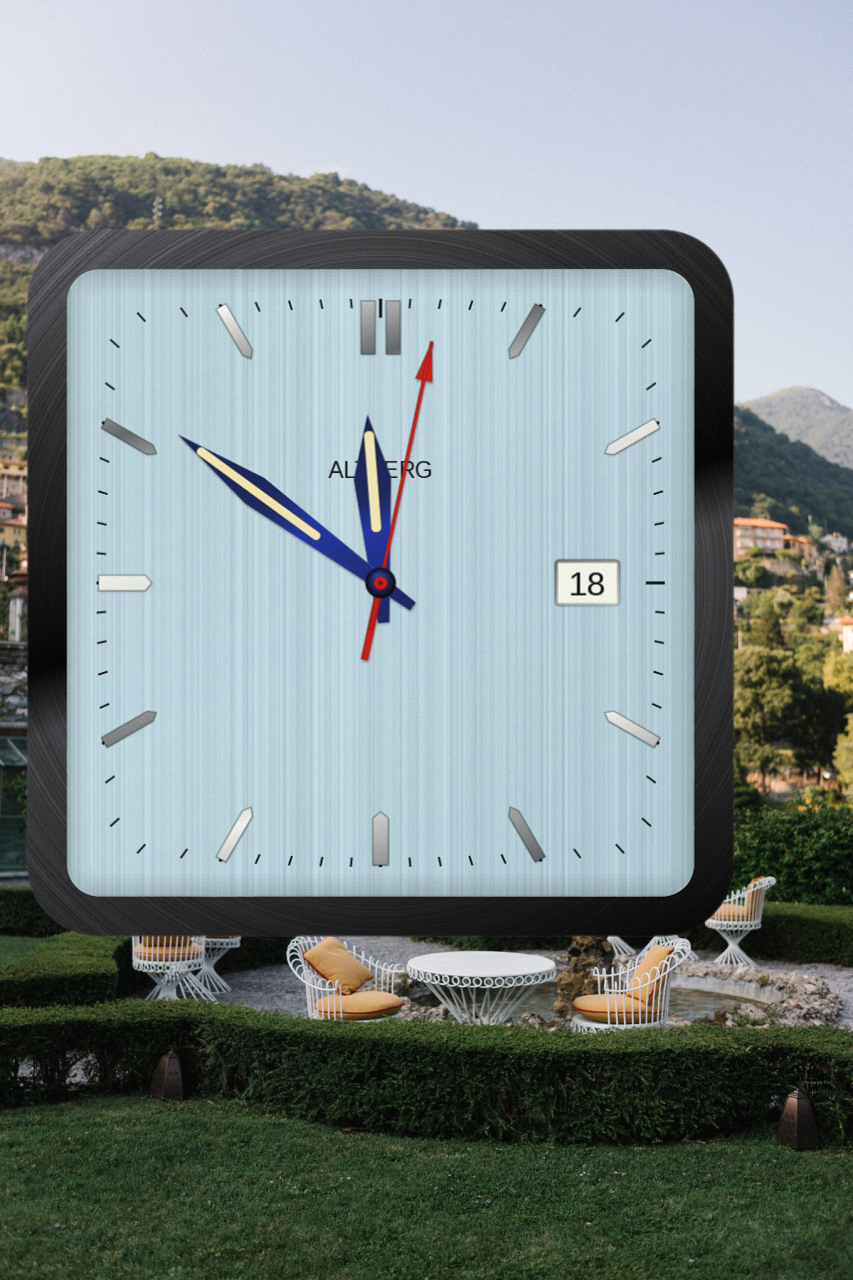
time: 11:51:02
